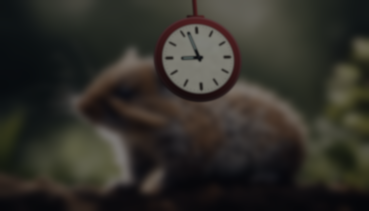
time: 8:57
